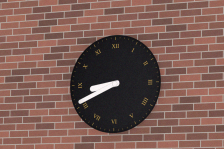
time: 8:41
